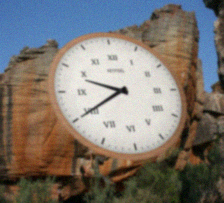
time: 9:40
